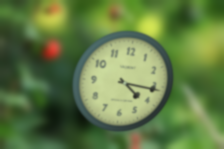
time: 4:16
